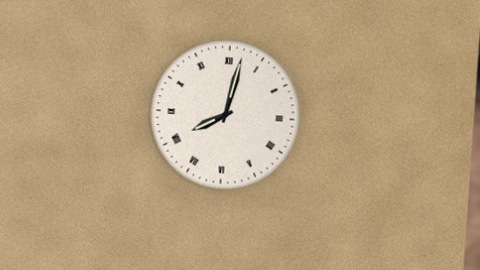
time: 8:02
